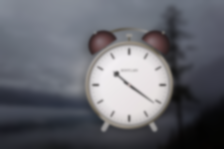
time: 10:21
